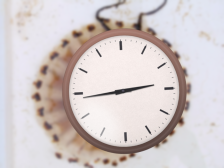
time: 2:44
